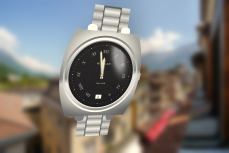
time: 11:58
